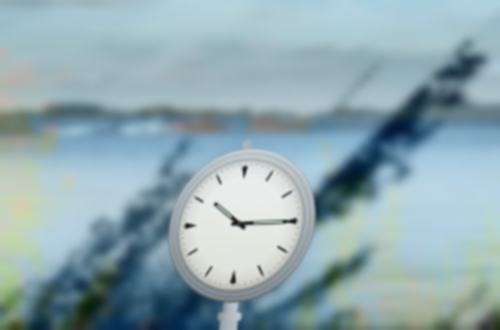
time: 10:15
